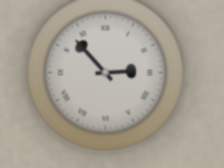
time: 2:53
